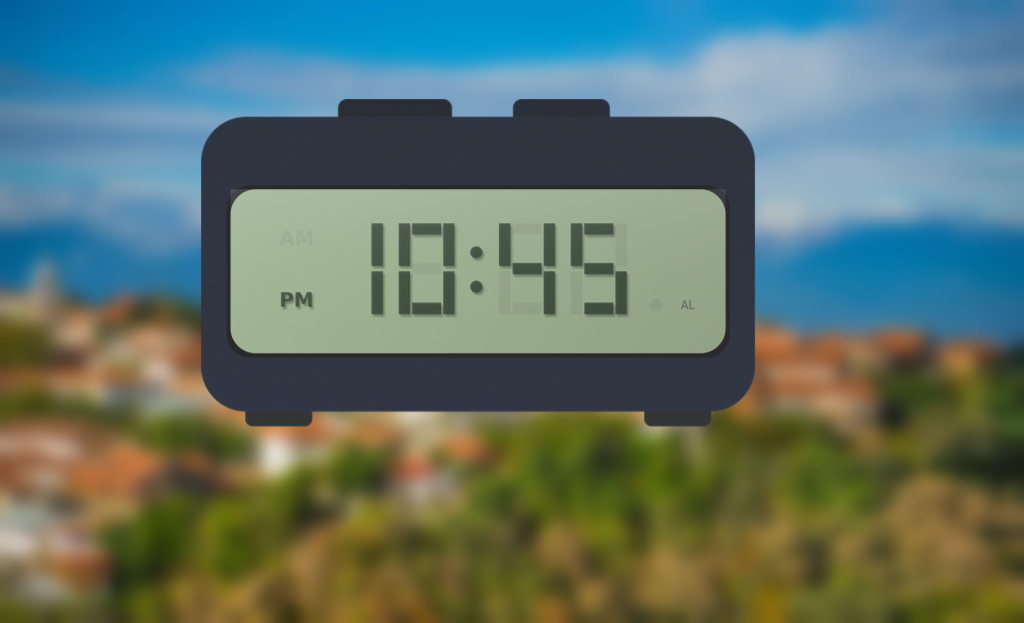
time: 10:45
